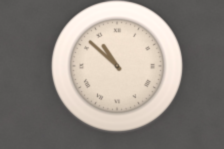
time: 10:52
